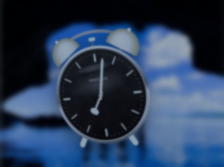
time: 7:02
